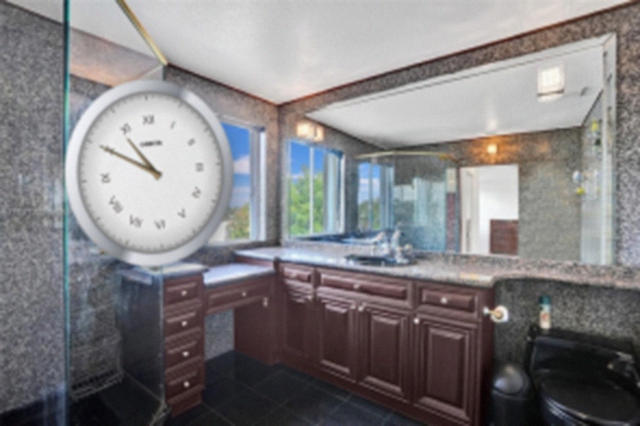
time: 10:50
